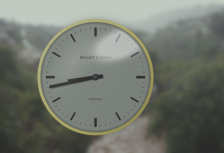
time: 8:43
